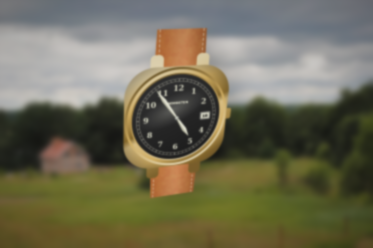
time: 4:54
